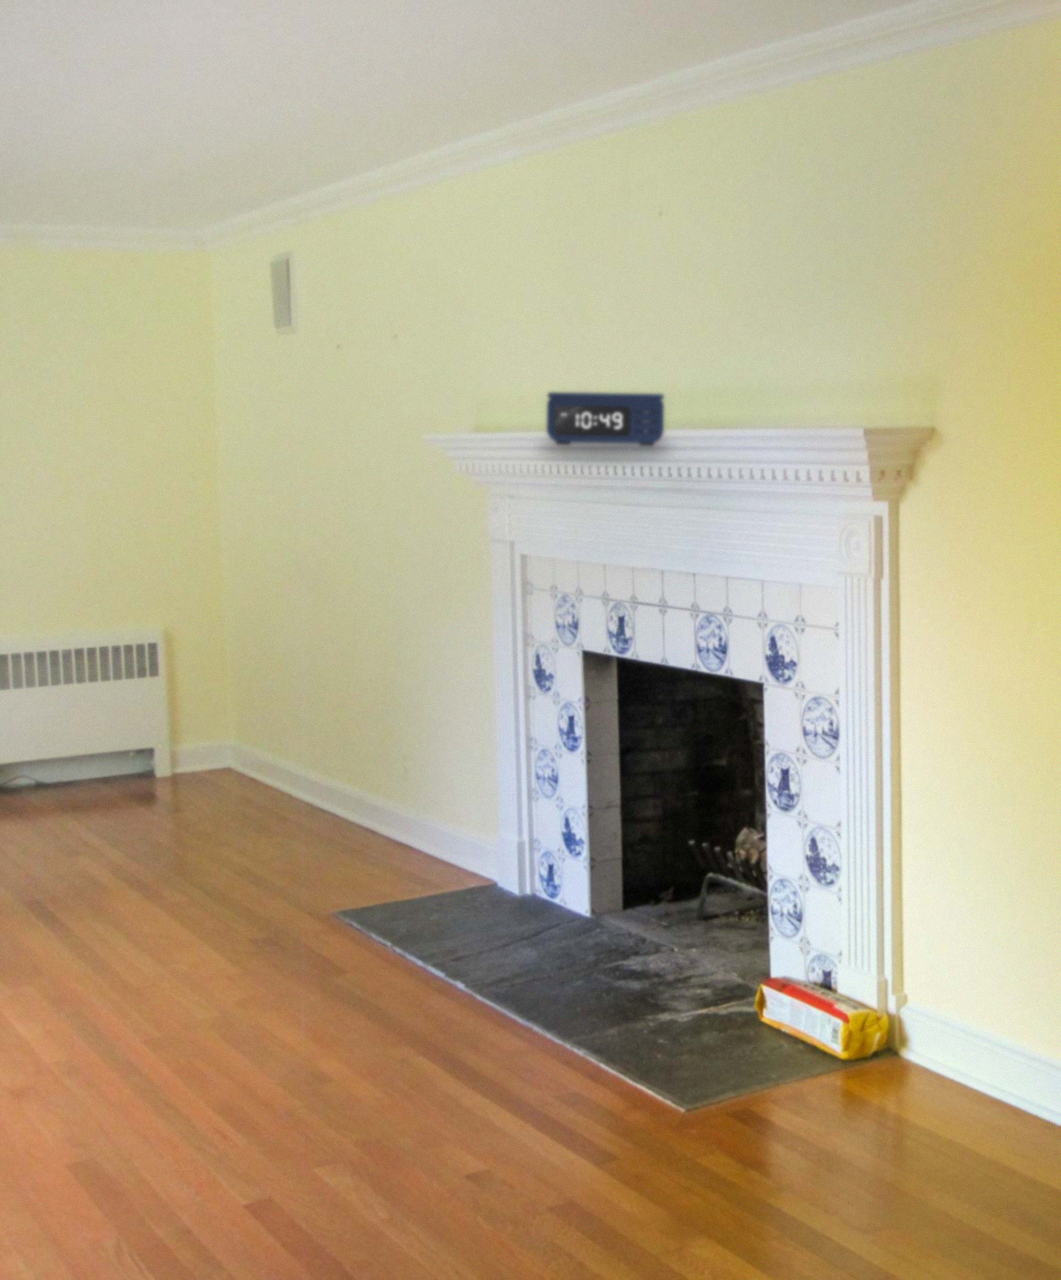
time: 10:49
